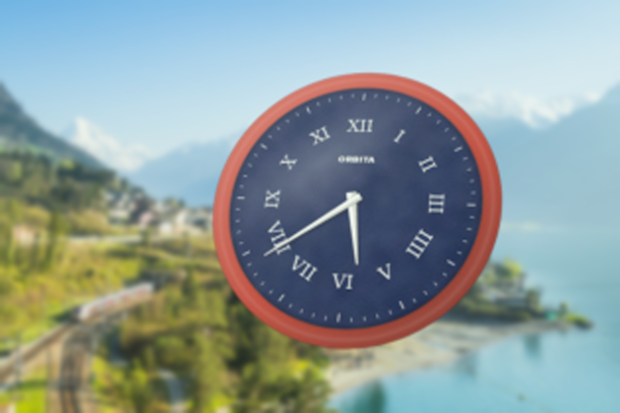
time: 5:39
